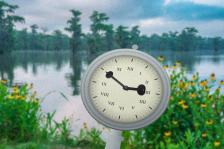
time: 2:50
